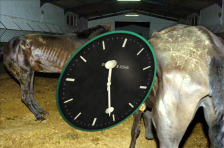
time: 11:26
